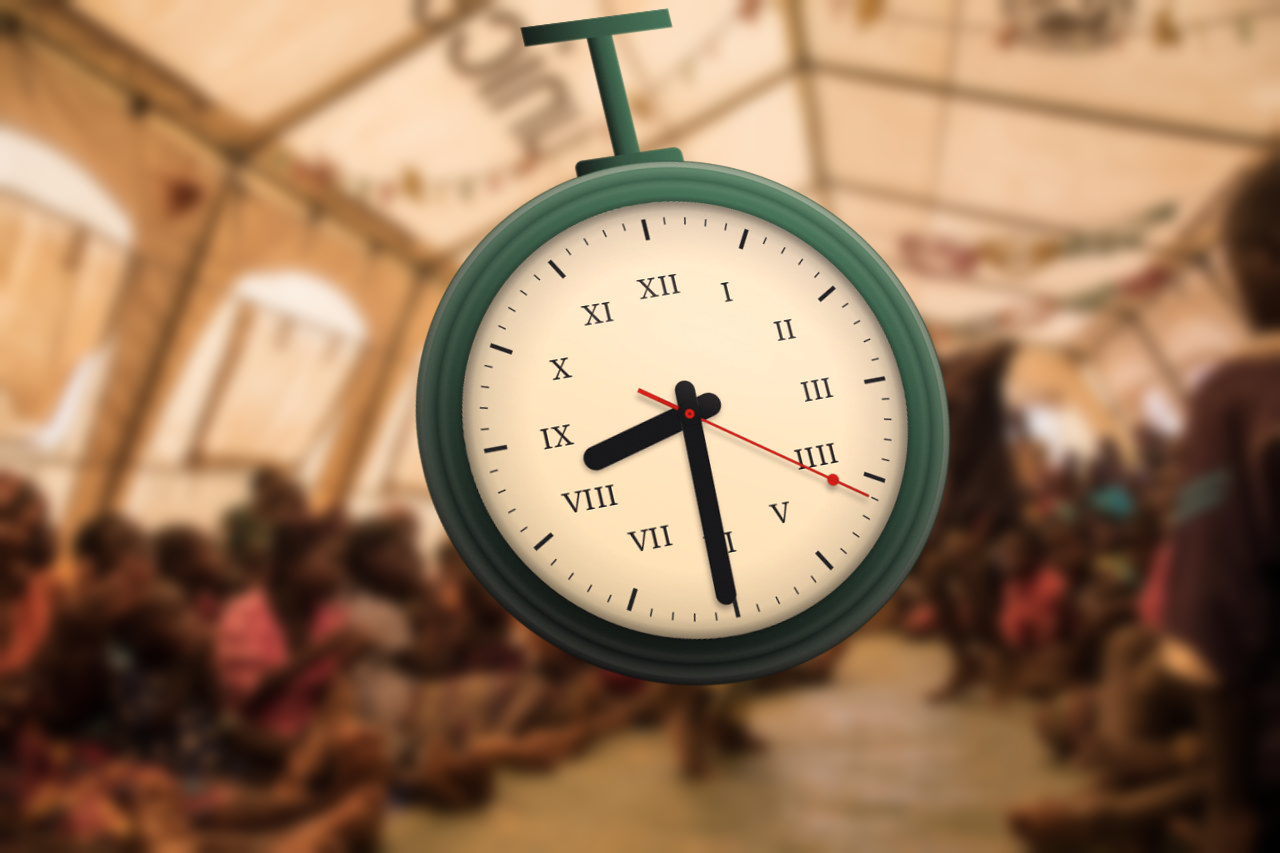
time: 8:30:21
